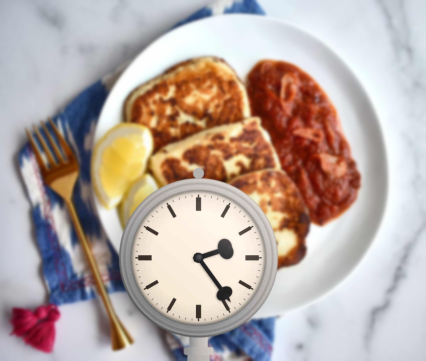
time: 2:24
